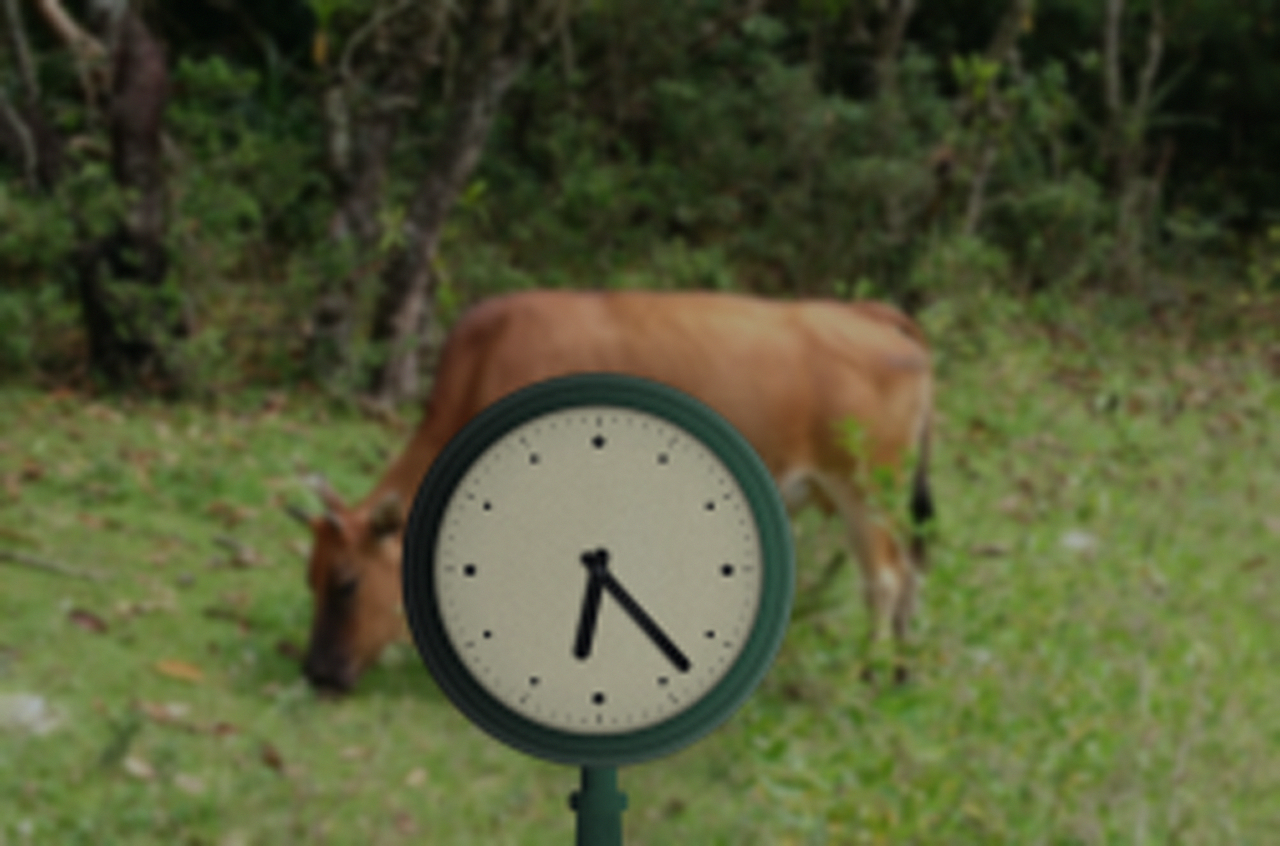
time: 6:23
